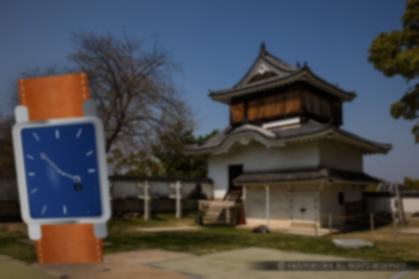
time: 3:53
